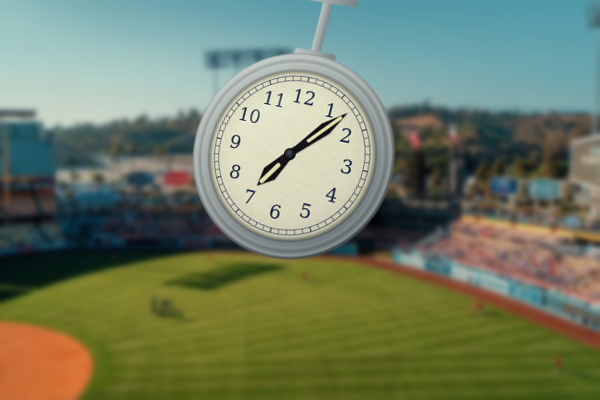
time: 7:07
